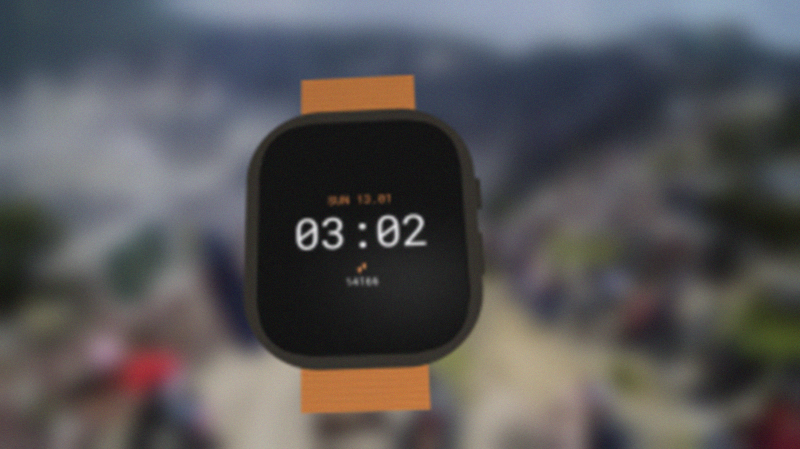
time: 3:02
